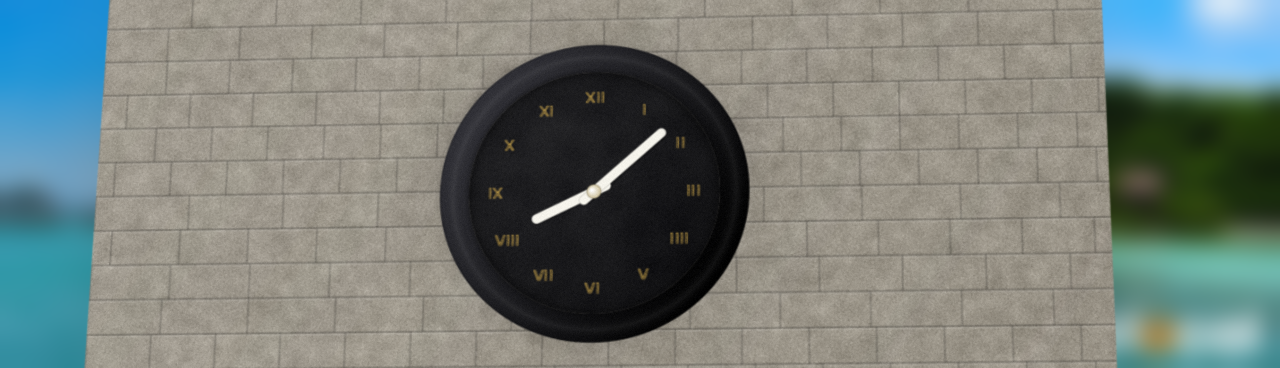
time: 8:08
